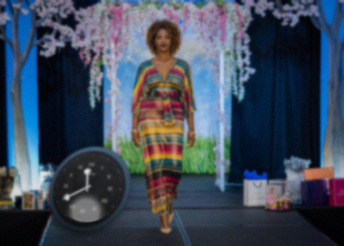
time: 11:40
